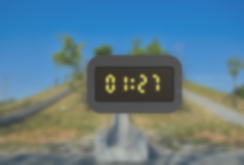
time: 1:27
